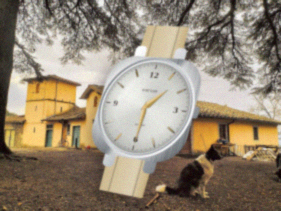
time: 1:30
